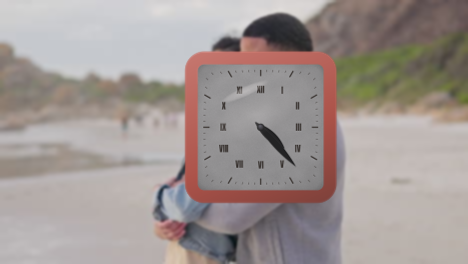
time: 4:23
